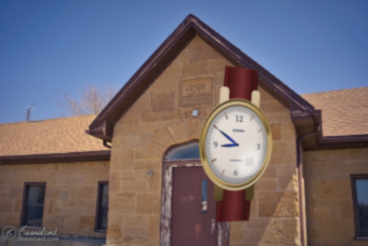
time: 8:50
